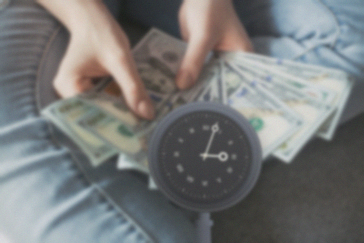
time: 3:03
